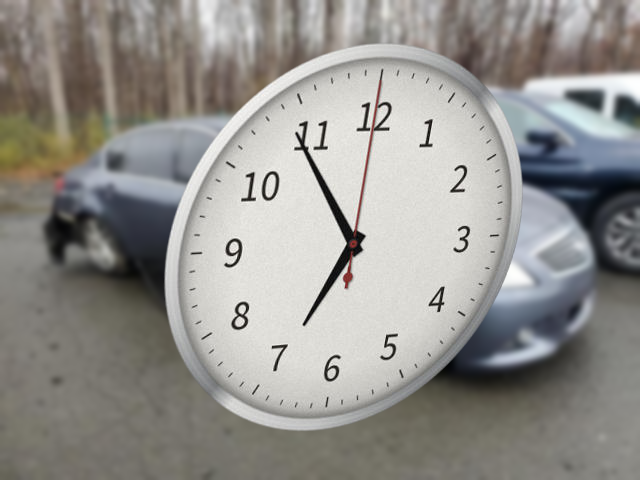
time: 6:54:00
